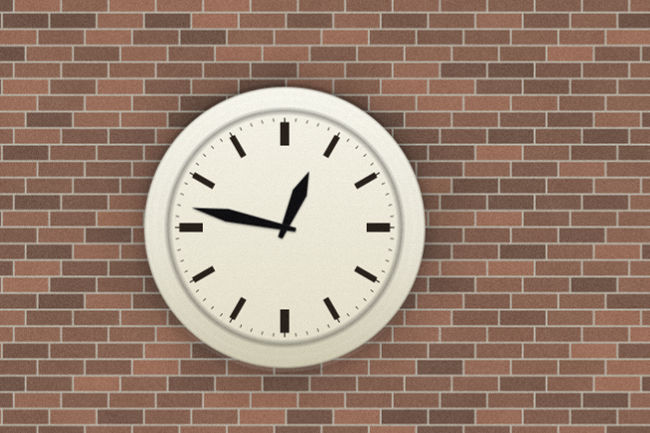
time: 12:47
